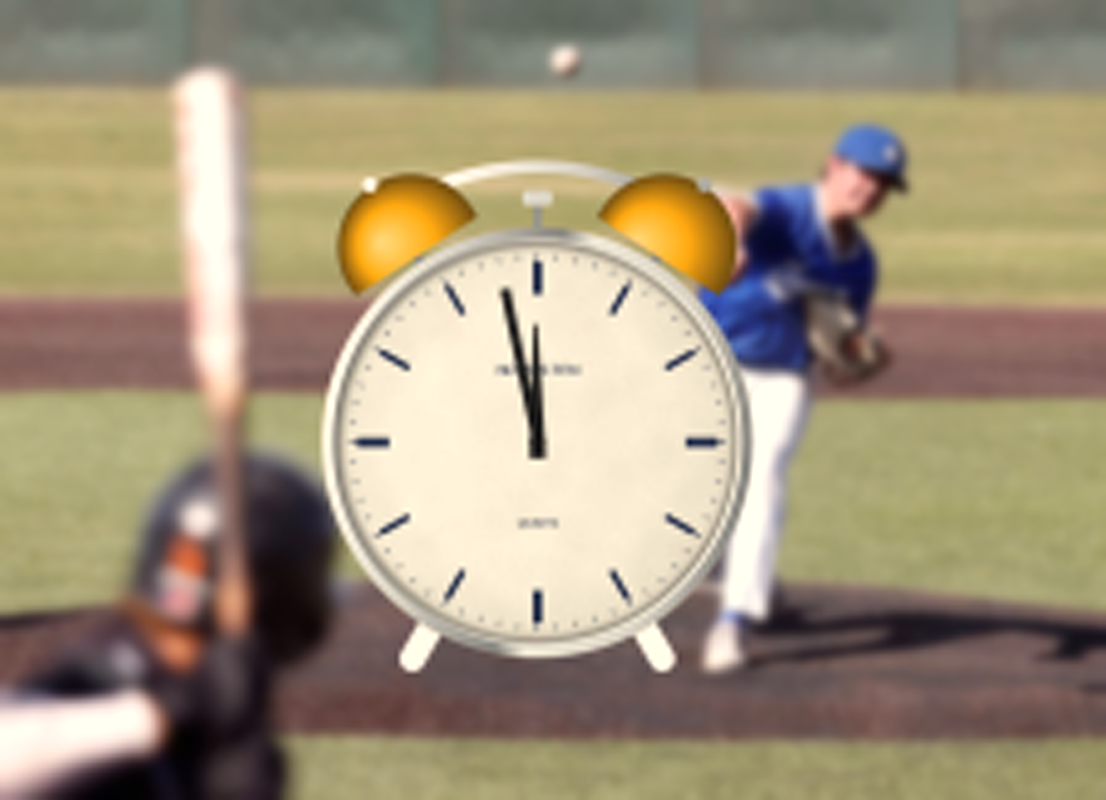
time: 11:58
